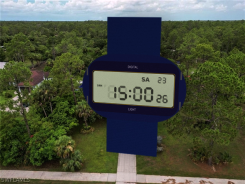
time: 15:00:26
